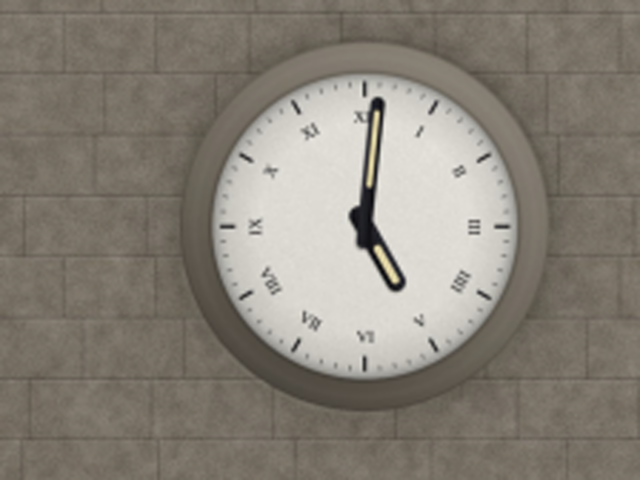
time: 5:01
